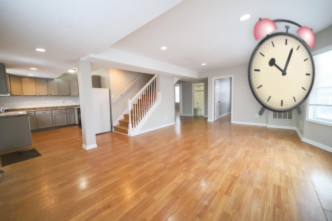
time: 10:03
